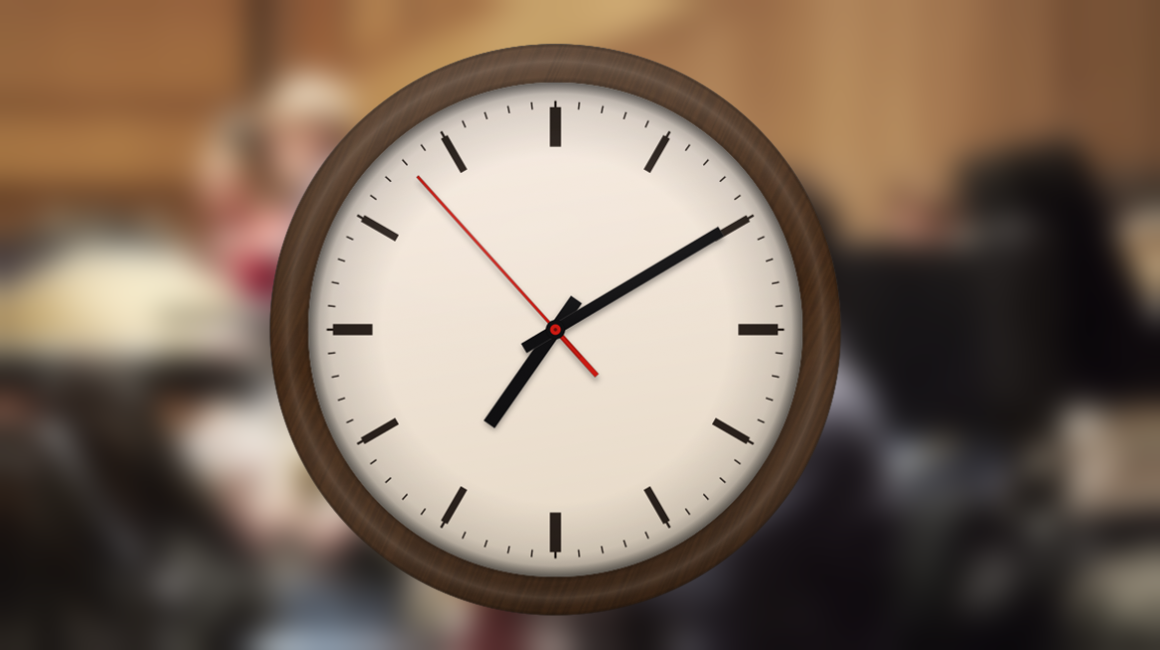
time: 7:09:53
